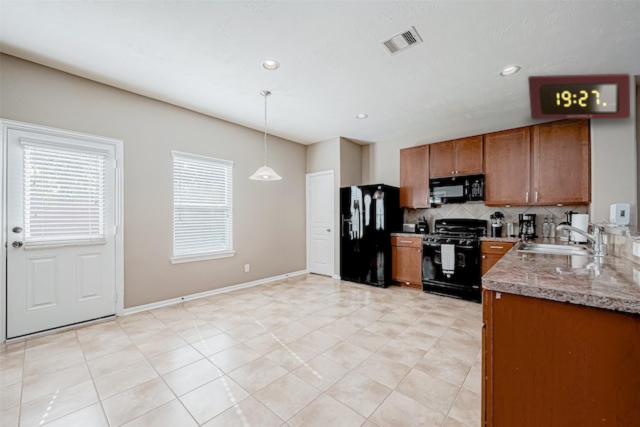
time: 19:27
